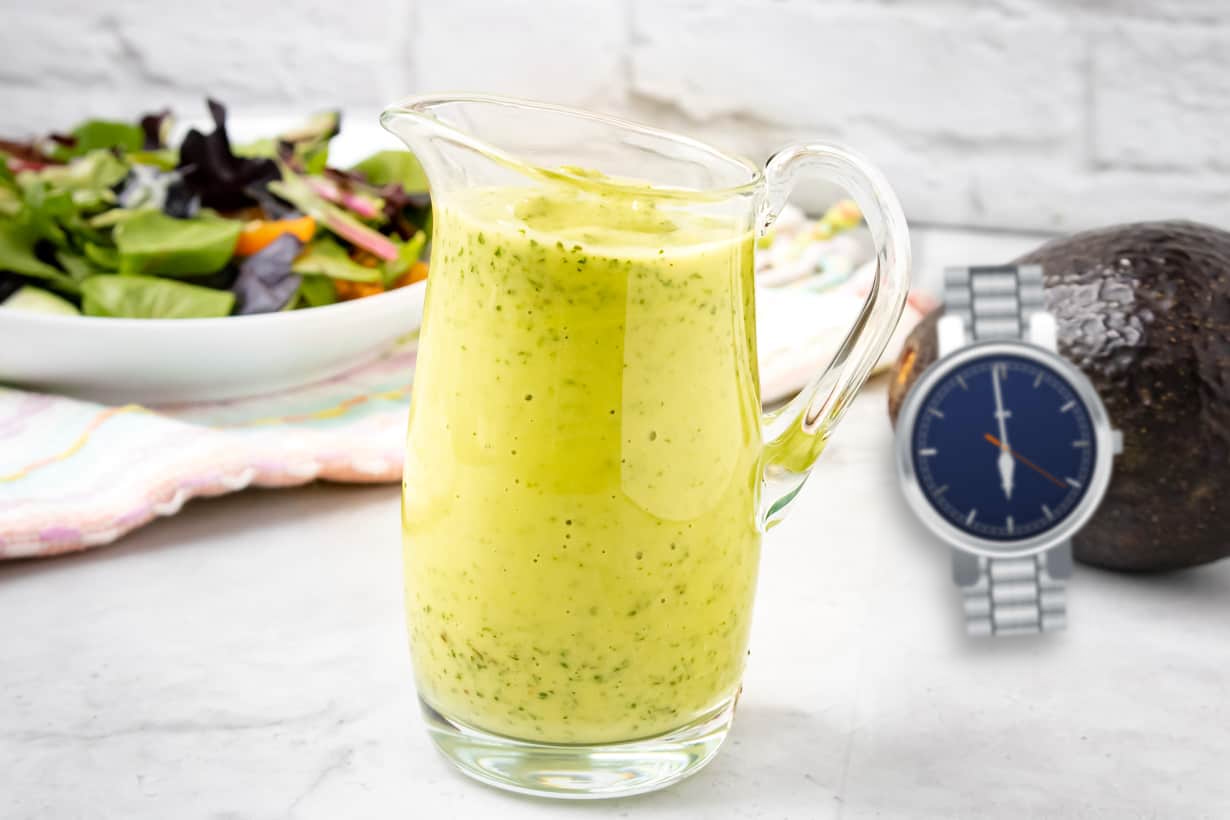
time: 5:59:21
